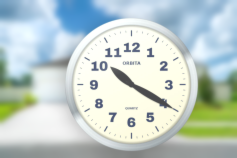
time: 10:20
